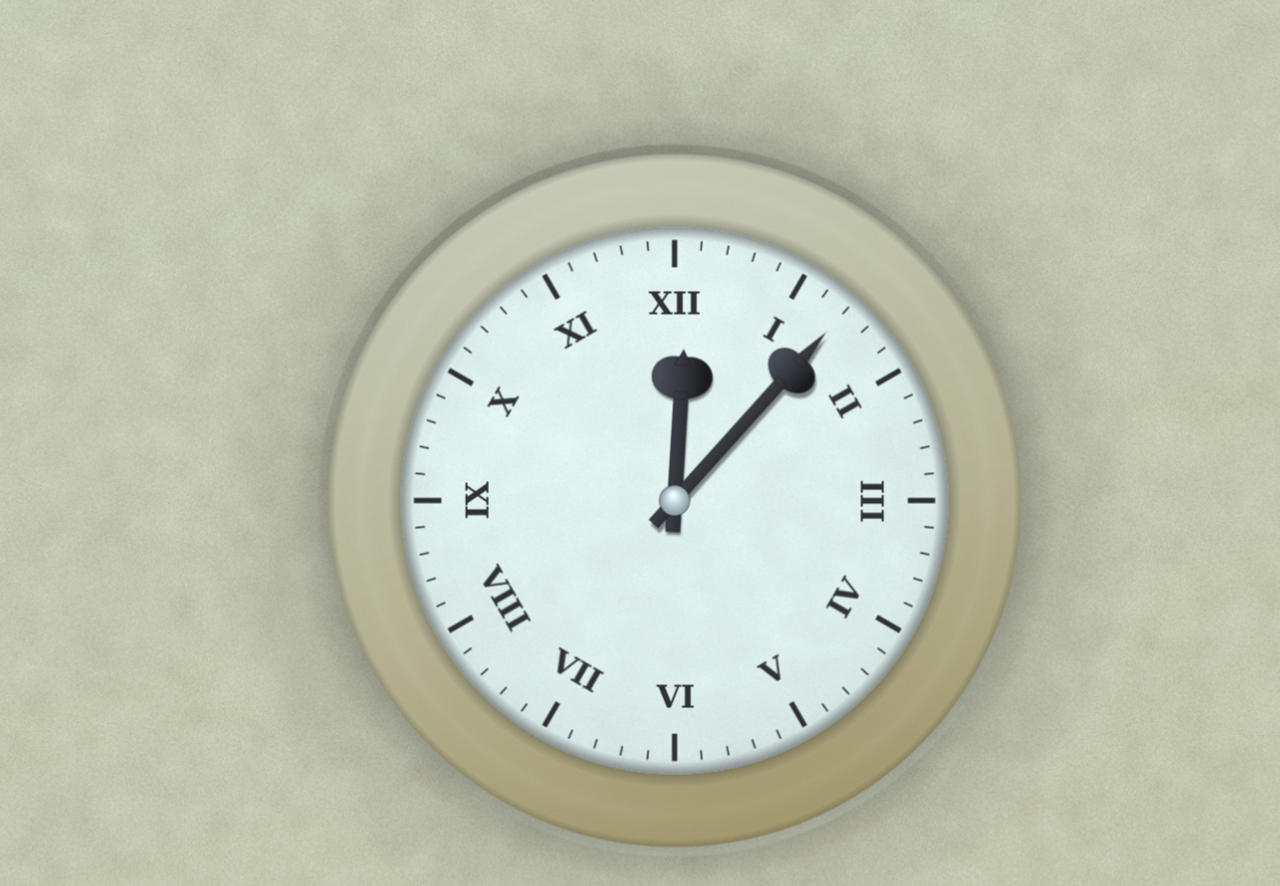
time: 12:07
